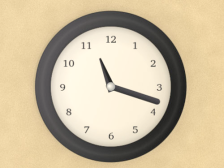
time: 11:18
